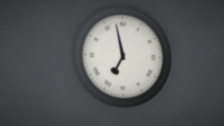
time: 6:58
